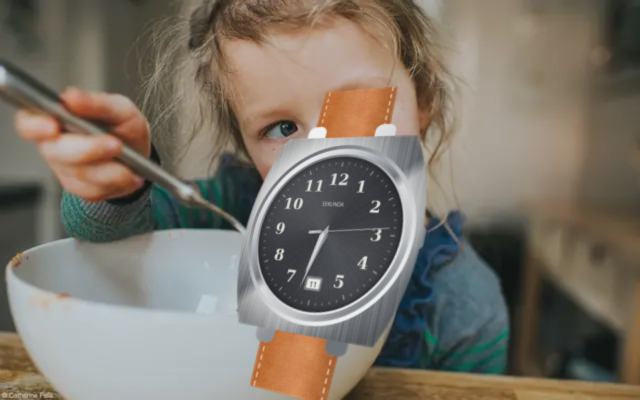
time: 6:32:14
